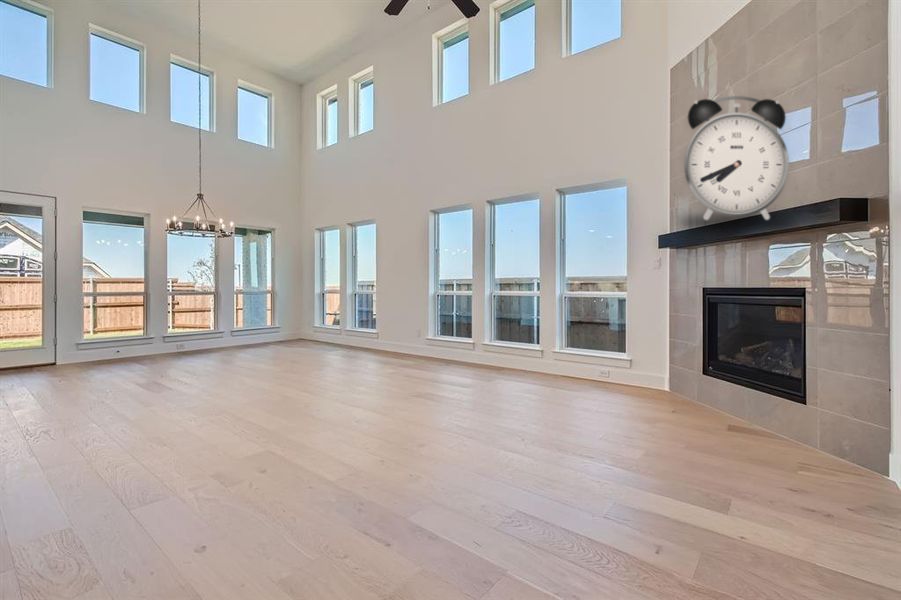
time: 7:41
